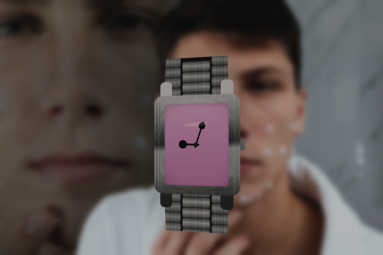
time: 9:03
